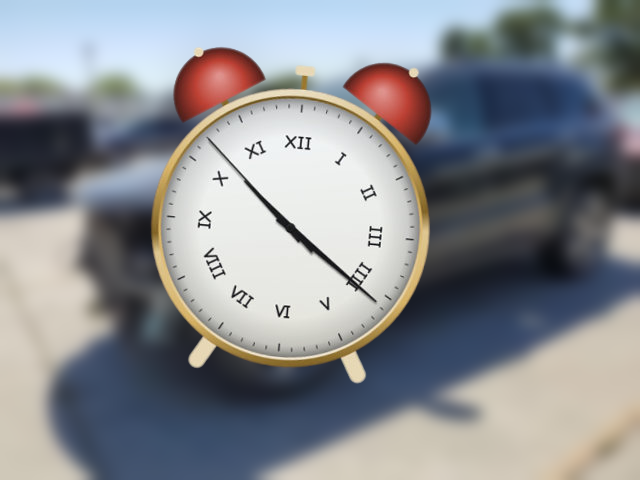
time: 10:20:52
